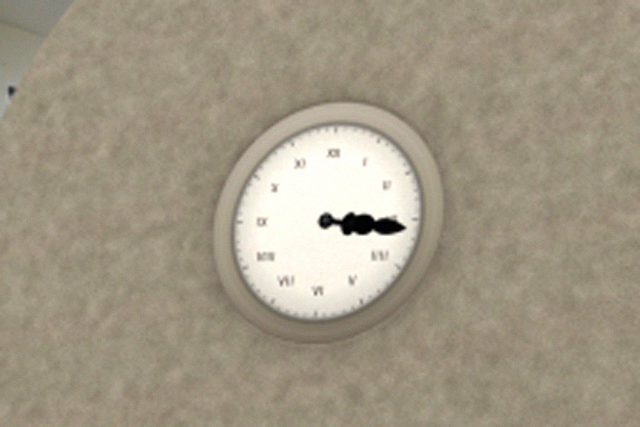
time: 3:16
